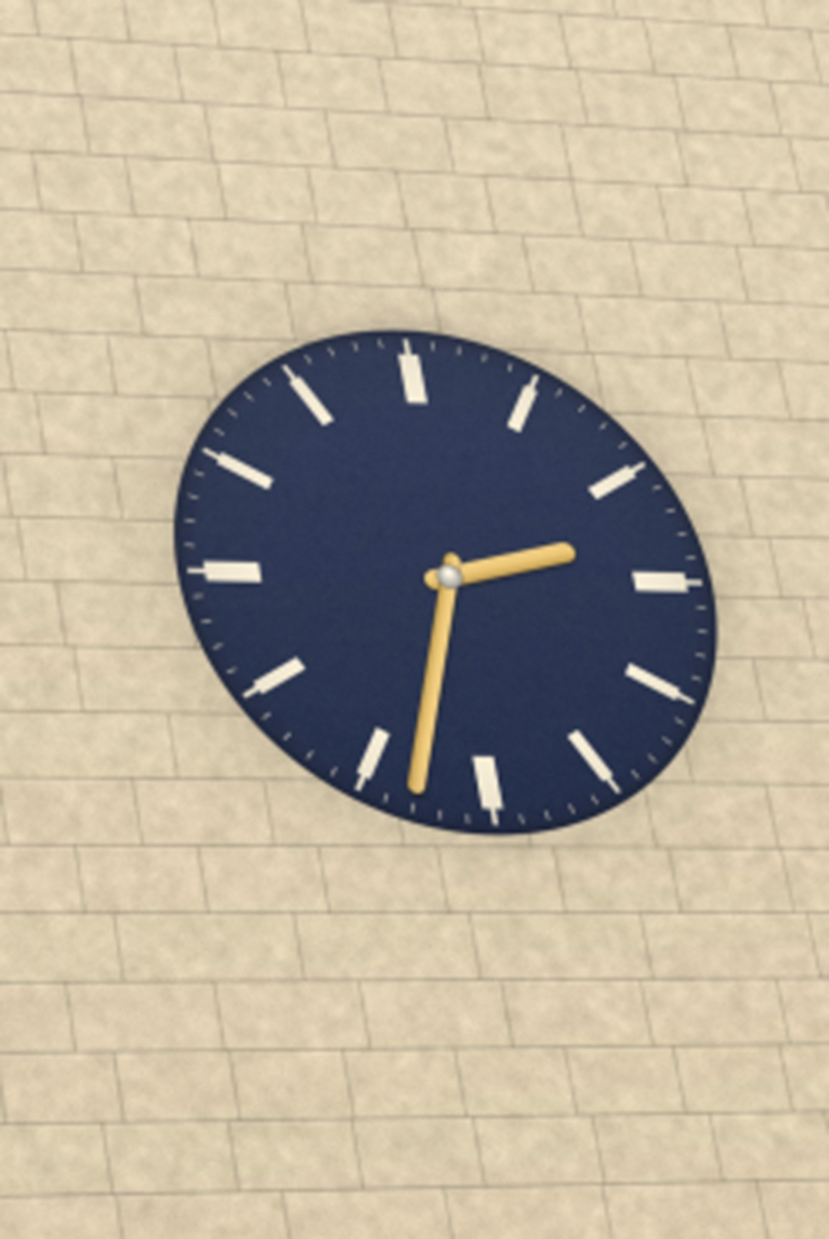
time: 2:33
